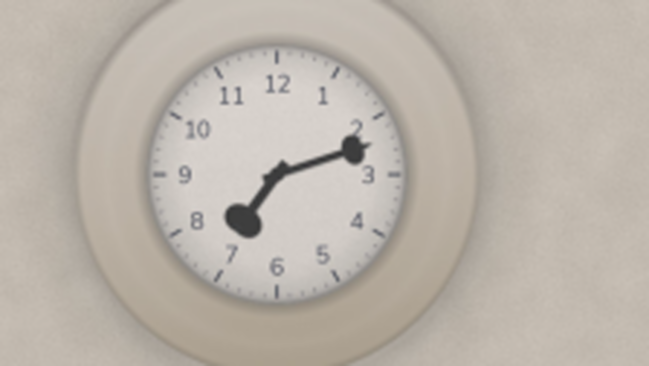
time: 7:12
